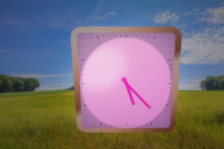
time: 5:23
